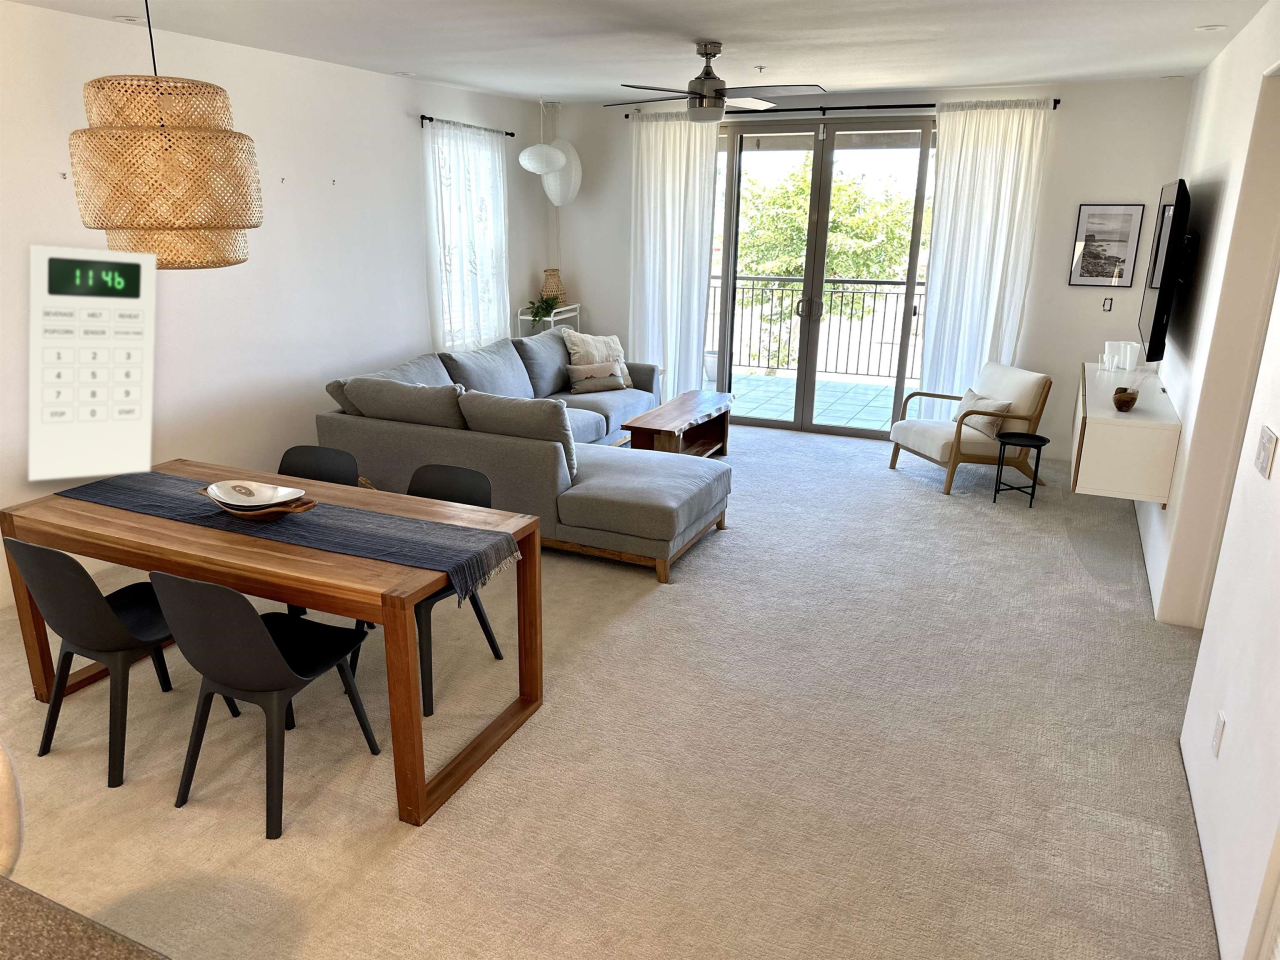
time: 11:46
